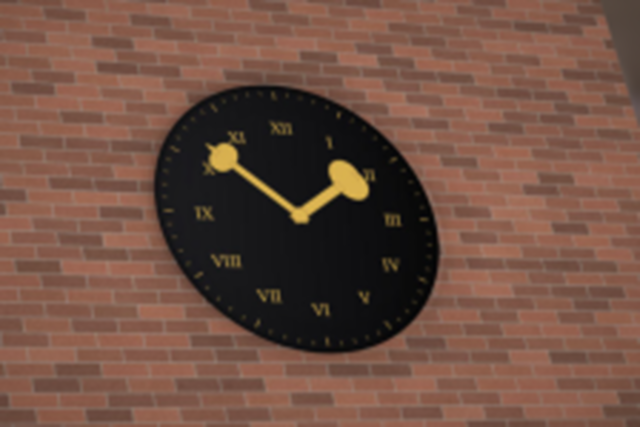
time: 1:52
